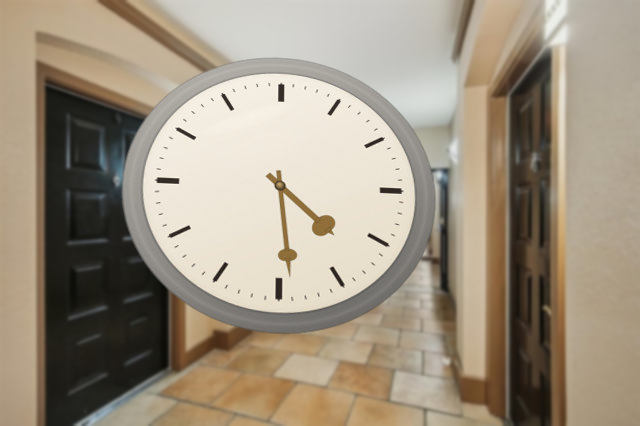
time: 4:29
